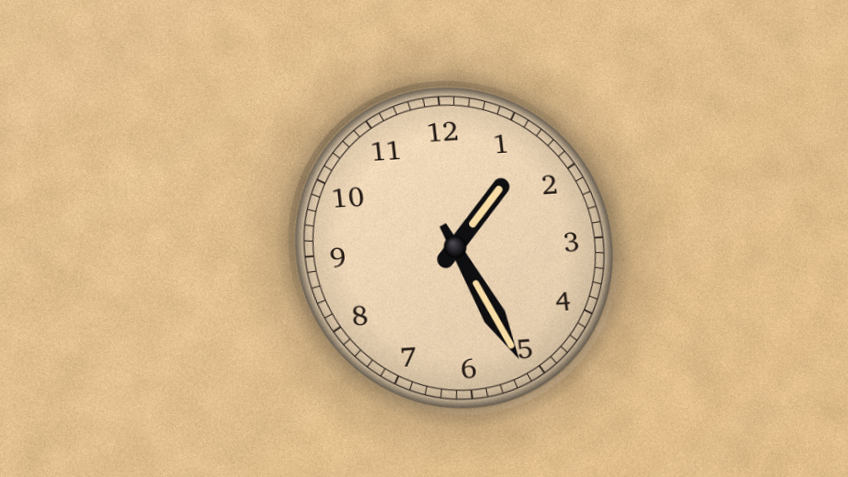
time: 1:26
